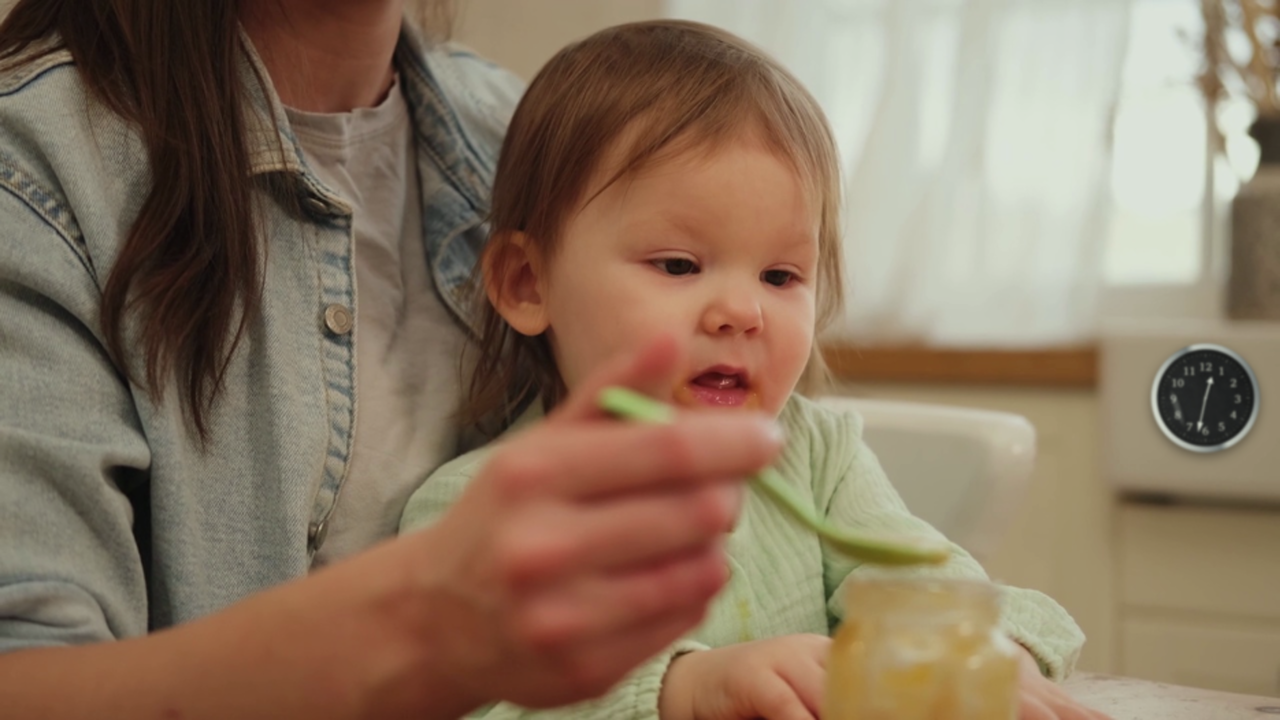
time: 12:32
